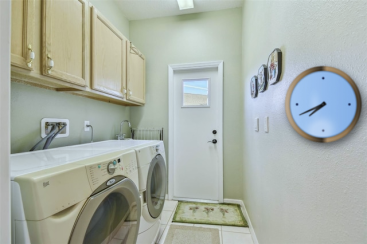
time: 7:41
